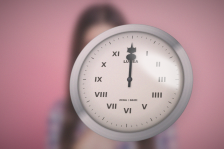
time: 12:00
